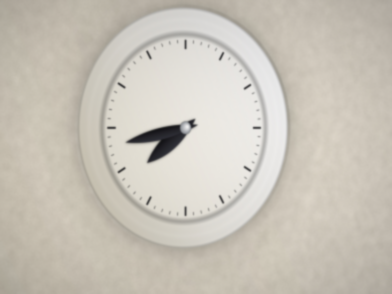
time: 7:43
